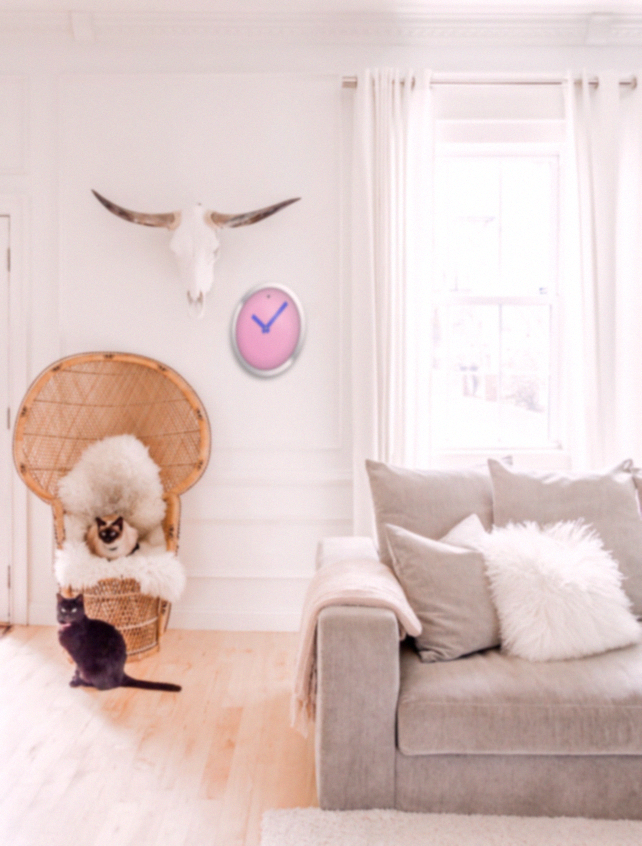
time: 10:07
